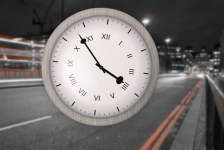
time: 3:53
